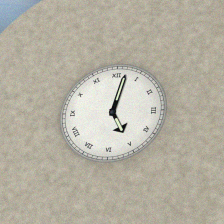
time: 5:02
